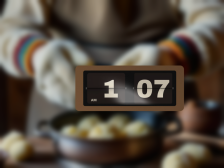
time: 1:07
